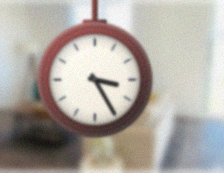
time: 3:25
